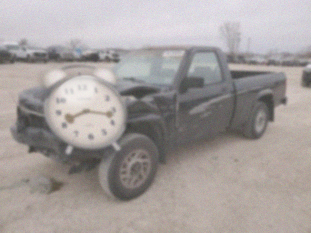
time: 8:17
